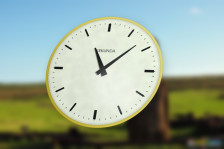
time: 11:08
